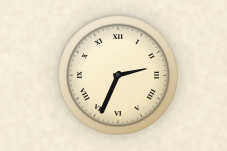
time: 2:34
